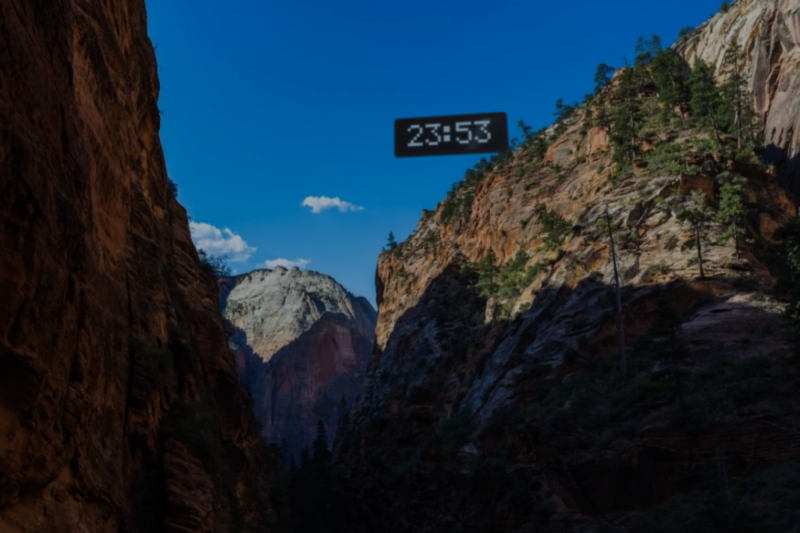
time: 23:53
